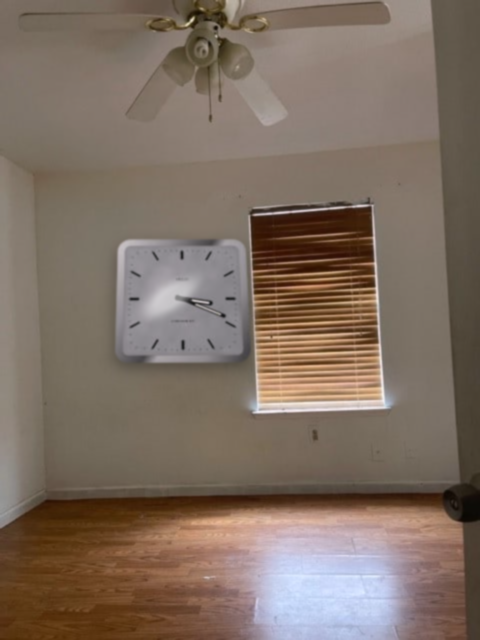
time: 3:19
